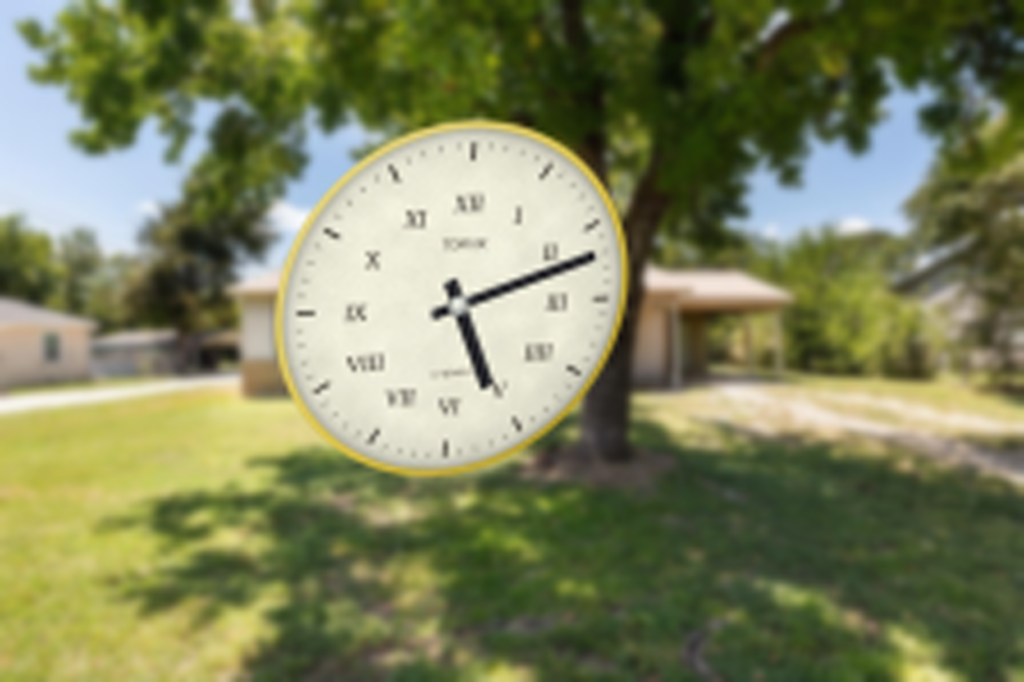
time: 5:12
